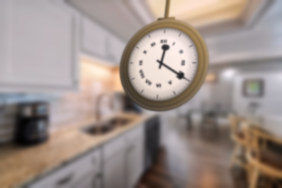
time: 12:20
